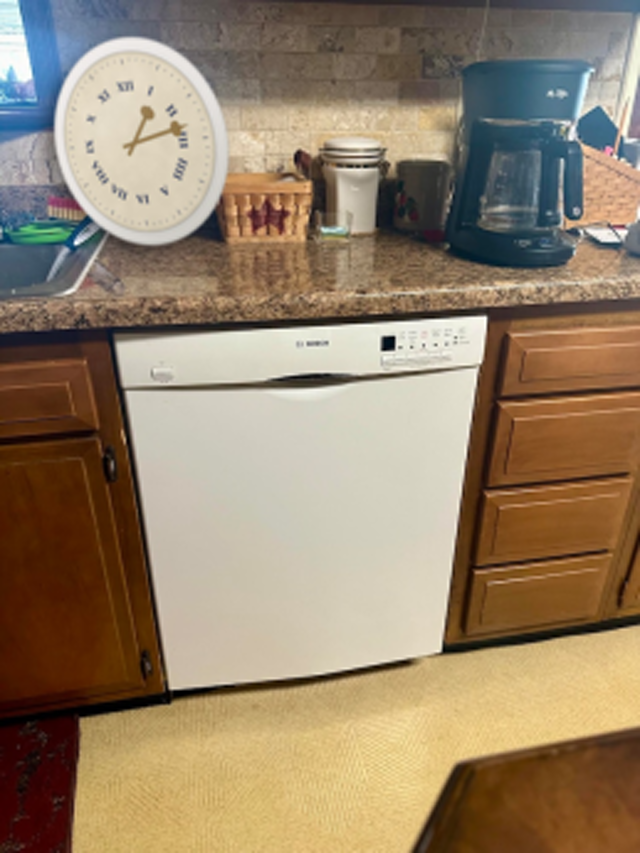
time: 1:13
